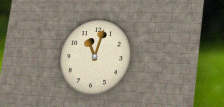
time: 11:02
